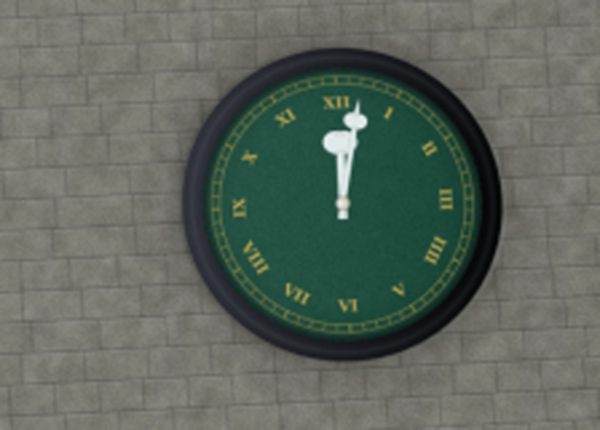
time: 12:02
